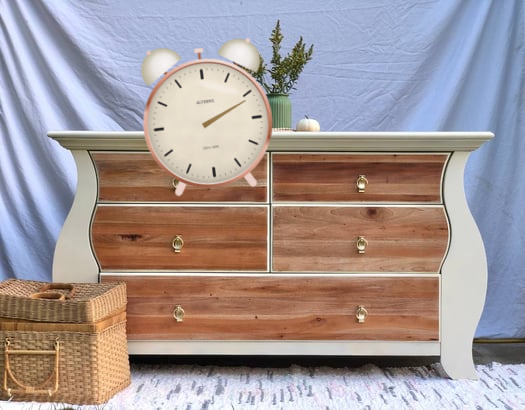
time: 2:11
